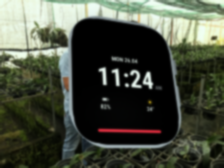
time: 11:24
